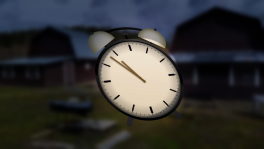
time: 10:53
